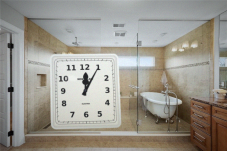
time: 12:05
